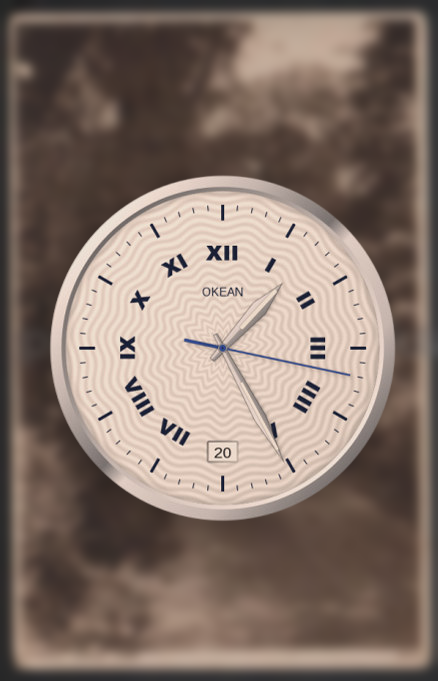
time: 1:25:17
